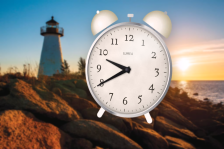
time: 9:40
